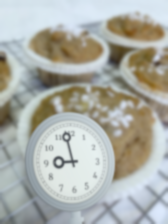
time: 8:58
